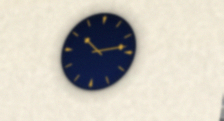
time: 10:13
